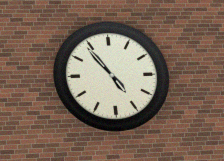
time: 4:54
